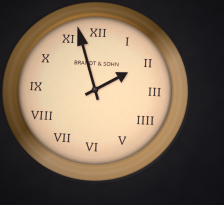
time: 1:57
